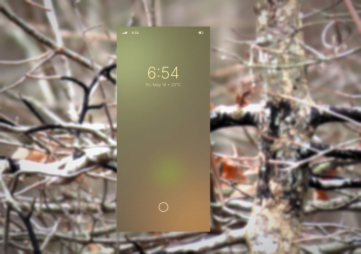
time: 6:54
